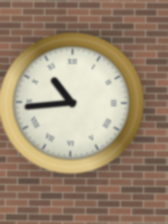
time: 10:44
